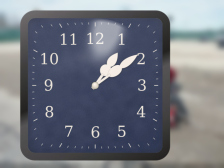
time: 1:09
